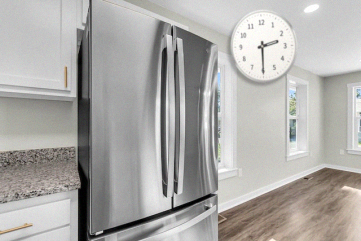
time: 2:30
